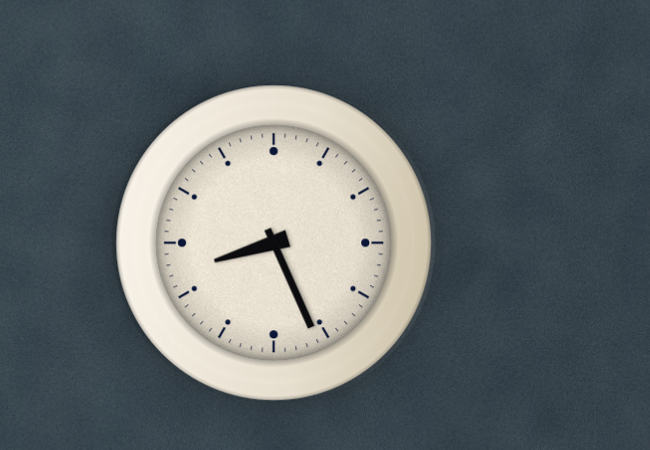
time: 8:26
